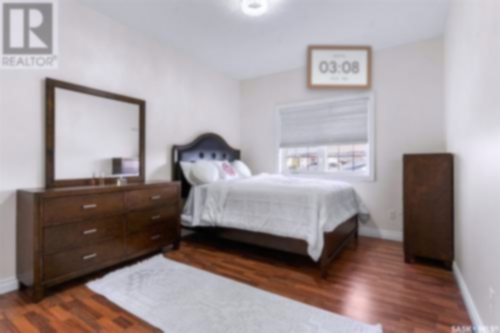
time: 3:08
